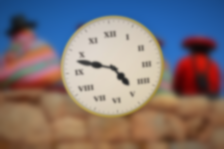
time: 4:48
